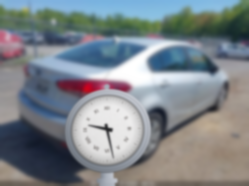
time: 9:28
